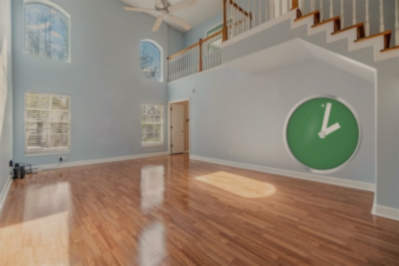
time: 2:02
